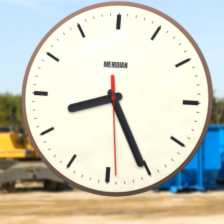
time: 8:25:29
